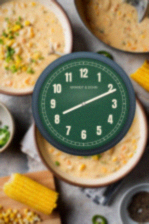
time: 8:11
